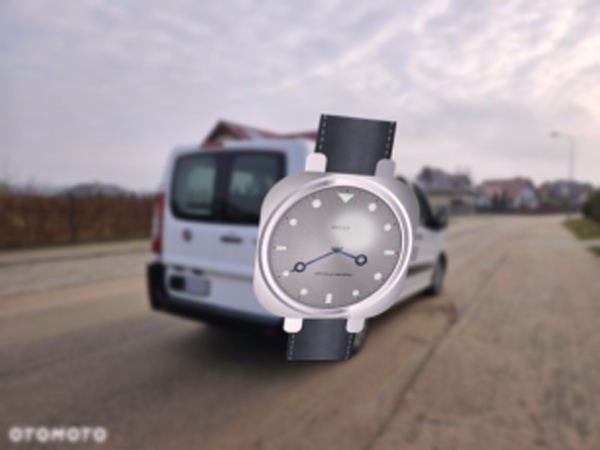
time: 3:40
